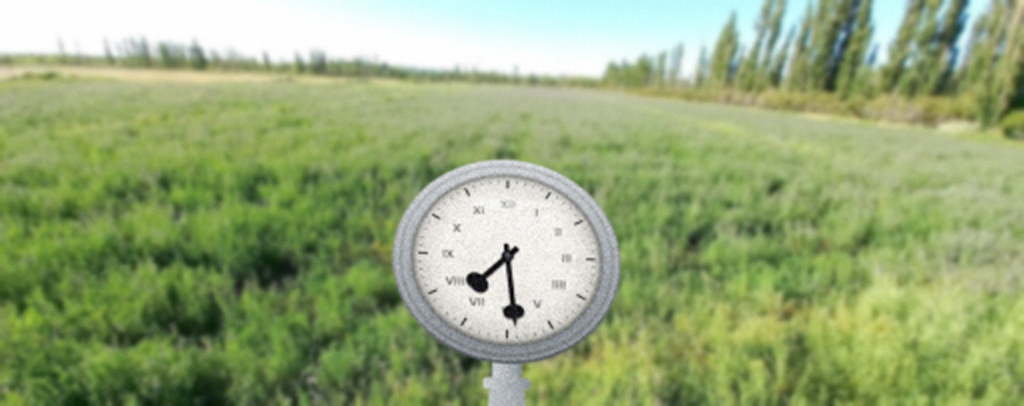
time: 7:29
